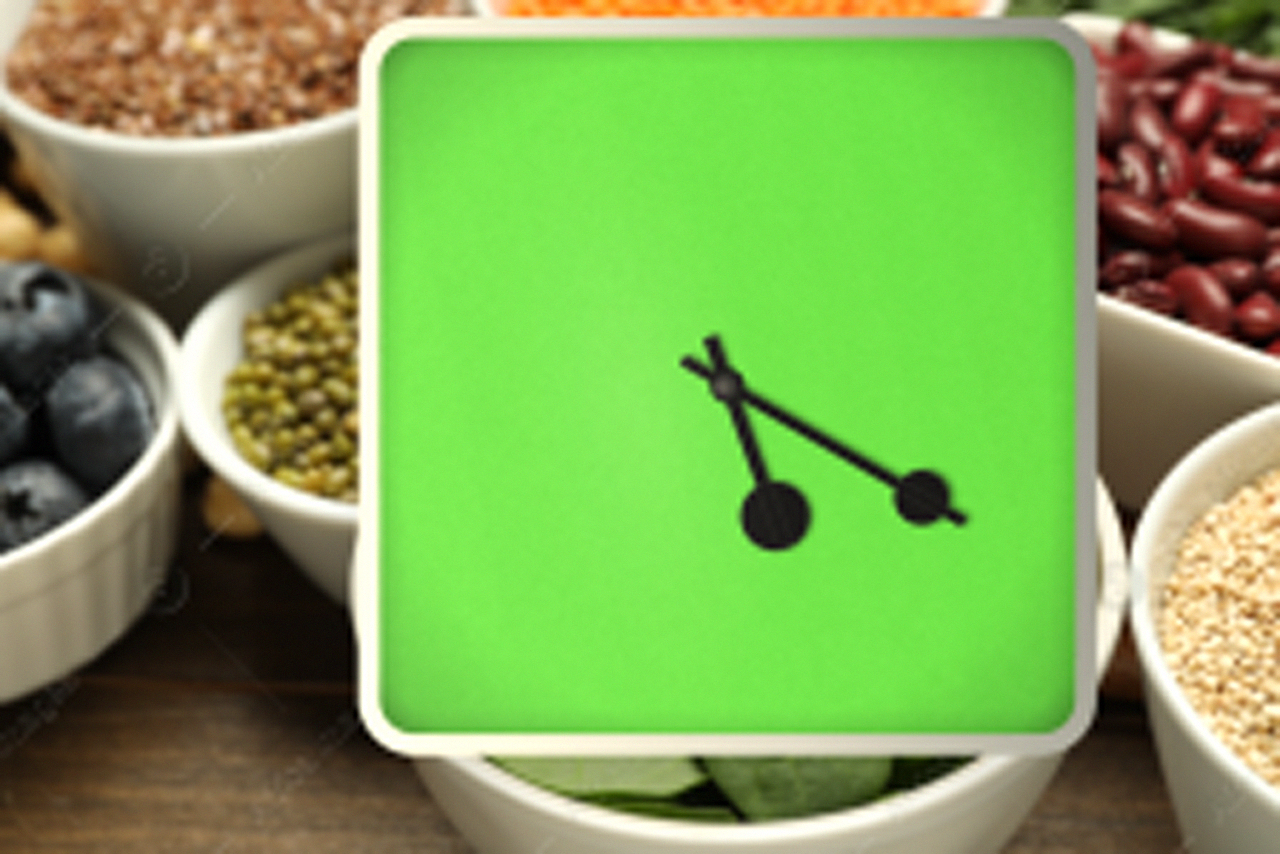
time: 5:20
